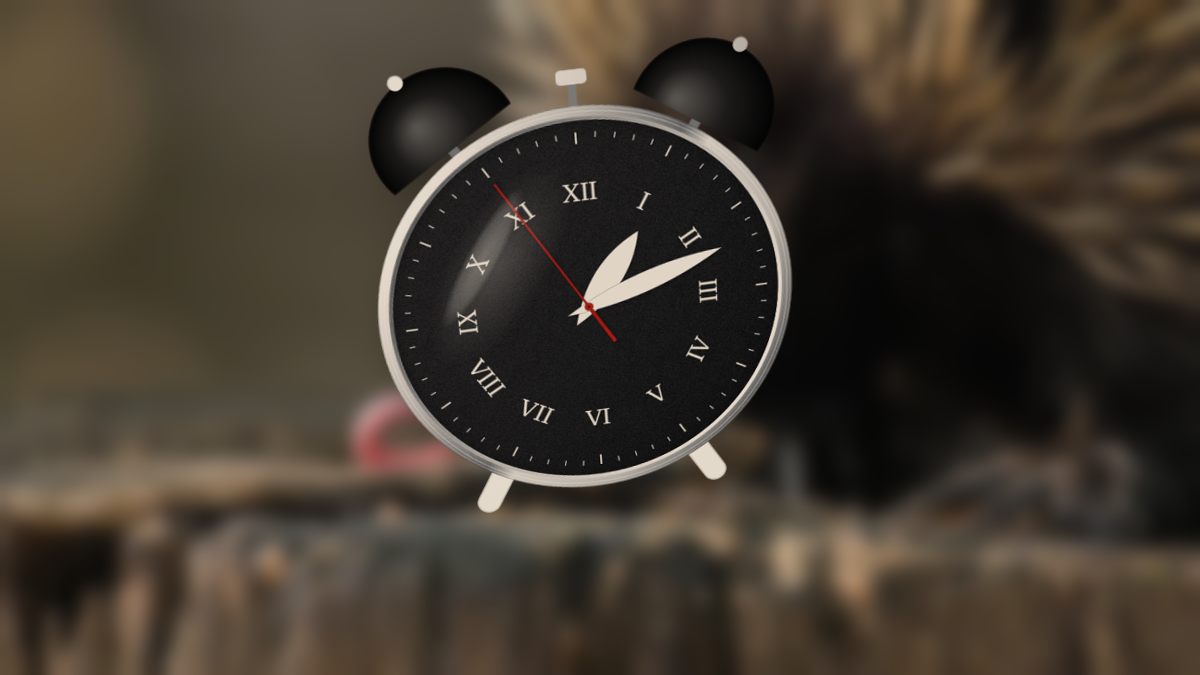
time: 1:11:55
